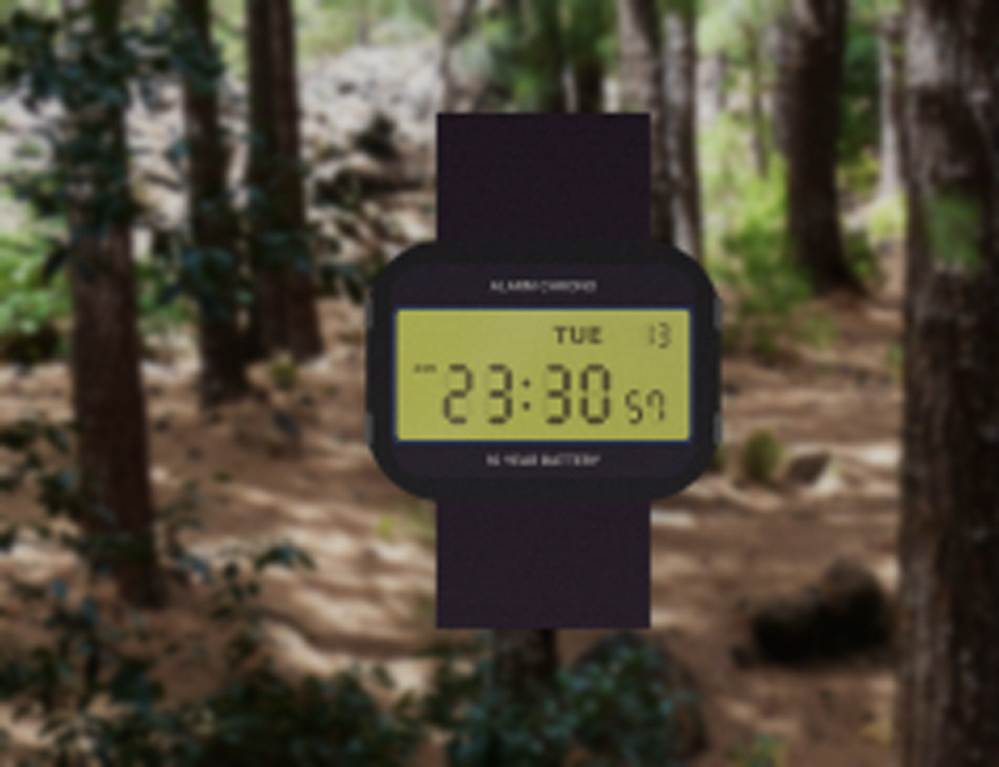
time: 23:30:57
